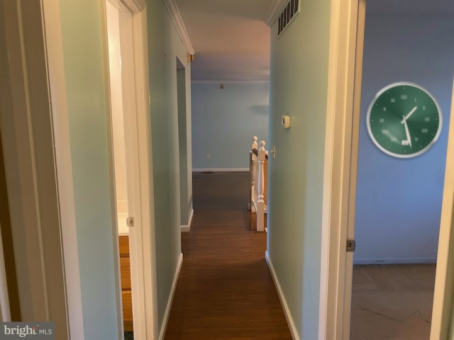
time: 1:28
